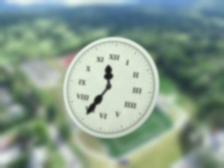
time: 11:35
